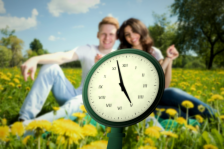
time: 4:57
